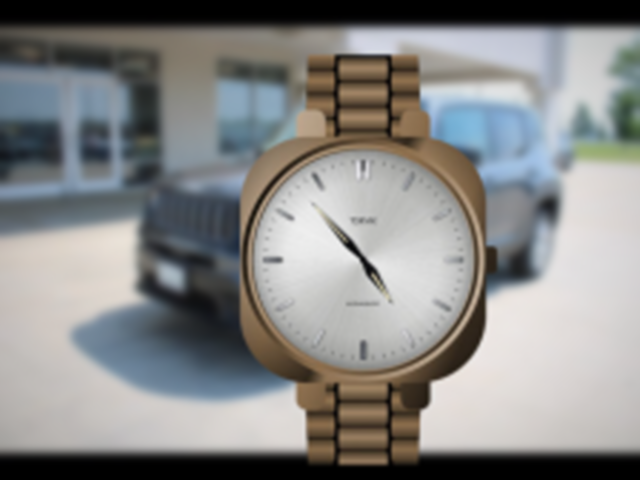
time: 4:53
